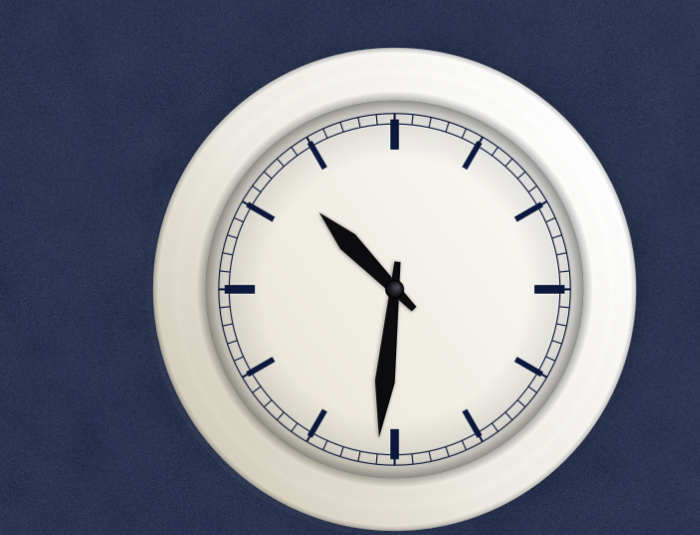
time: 10:31
